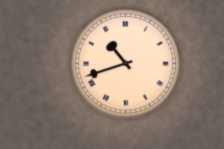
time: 10:42
